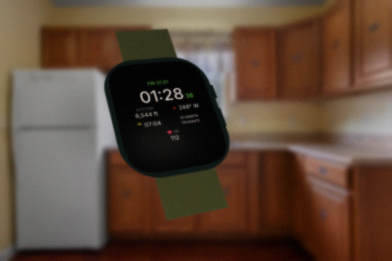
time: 1:28
